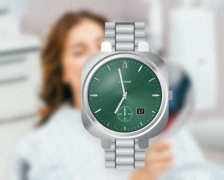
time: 6:58
